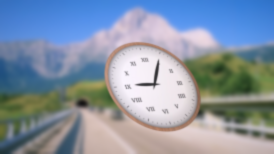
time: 9:05
